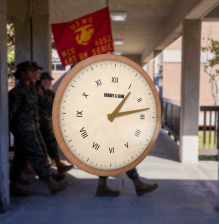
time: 1:13
